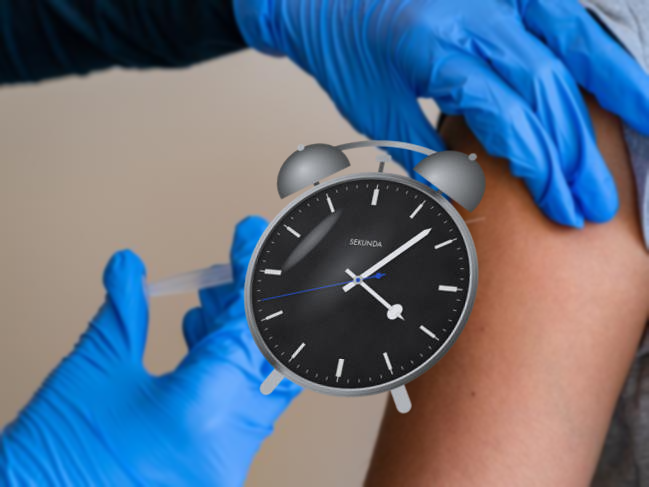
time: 4:07:42
